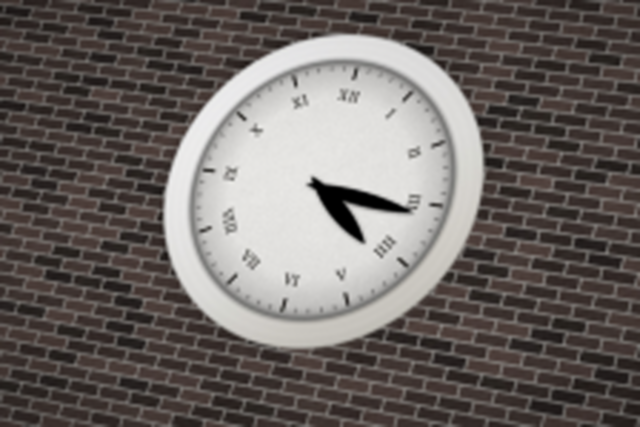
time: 4:16
